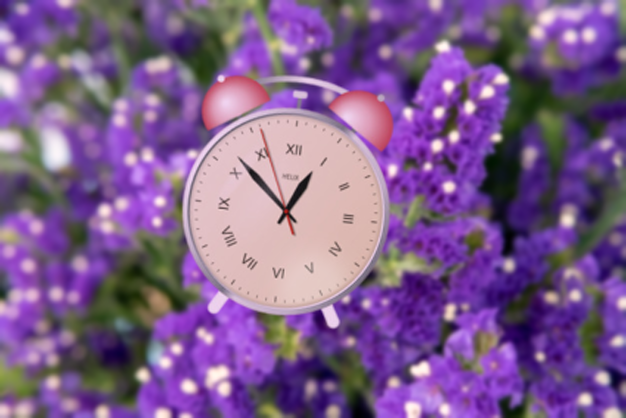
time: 12:51:56
